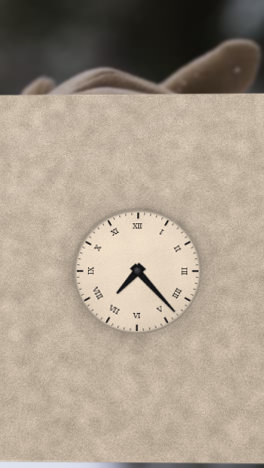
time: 7:23
